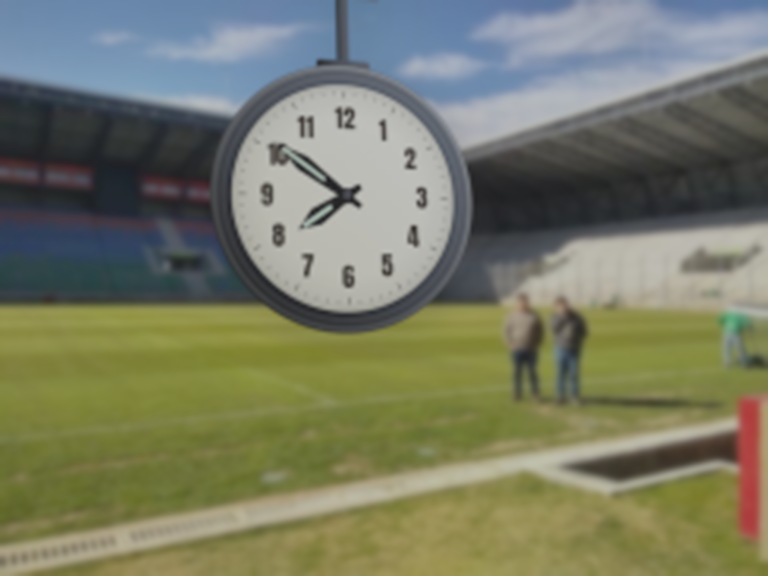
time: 7:51
